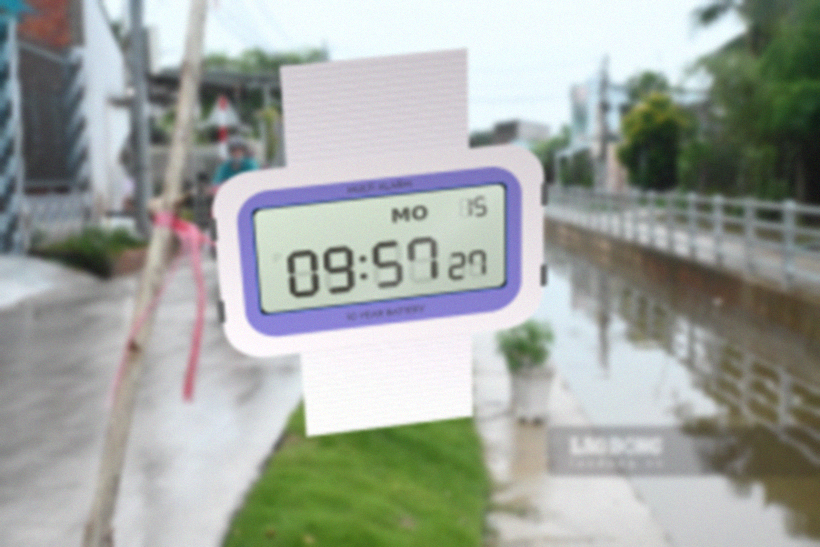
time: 9:57:27
